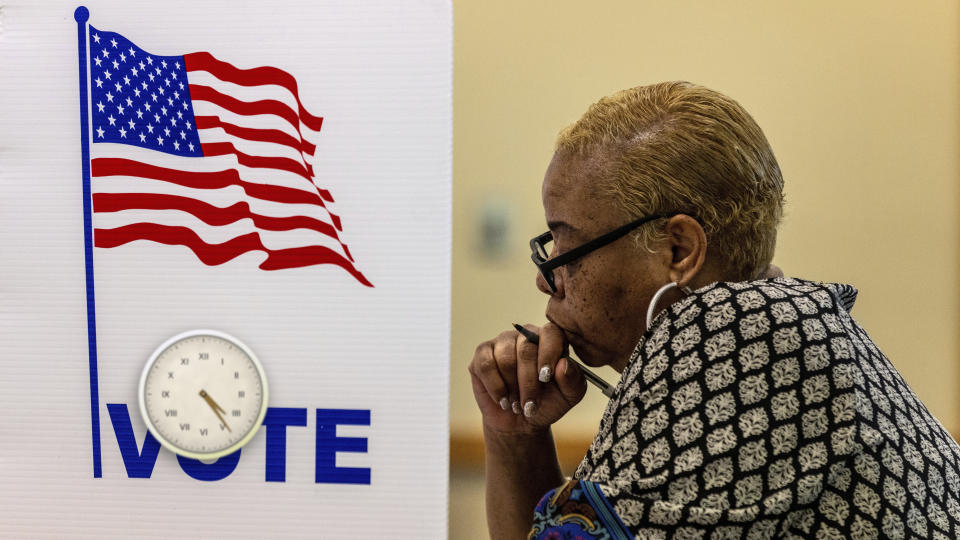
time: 4:24
